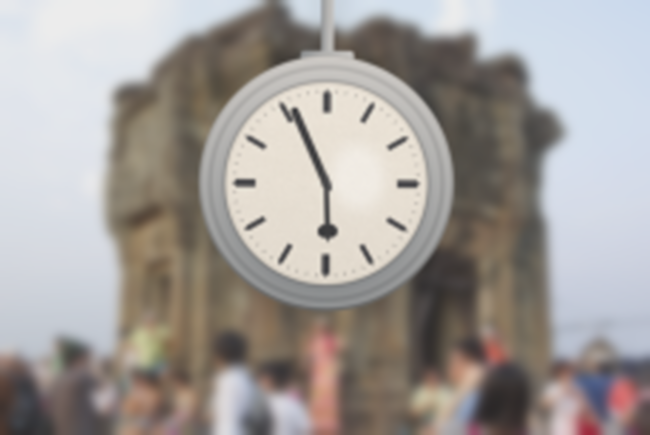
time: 5:56
